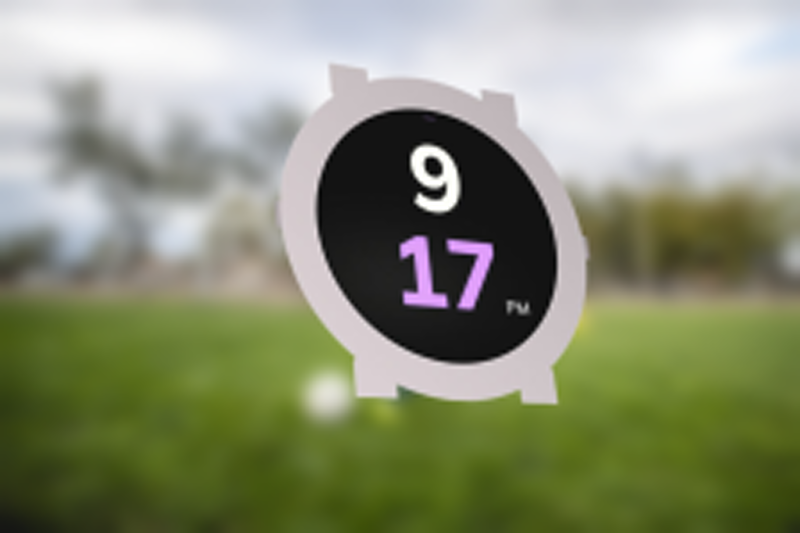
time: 9:17
